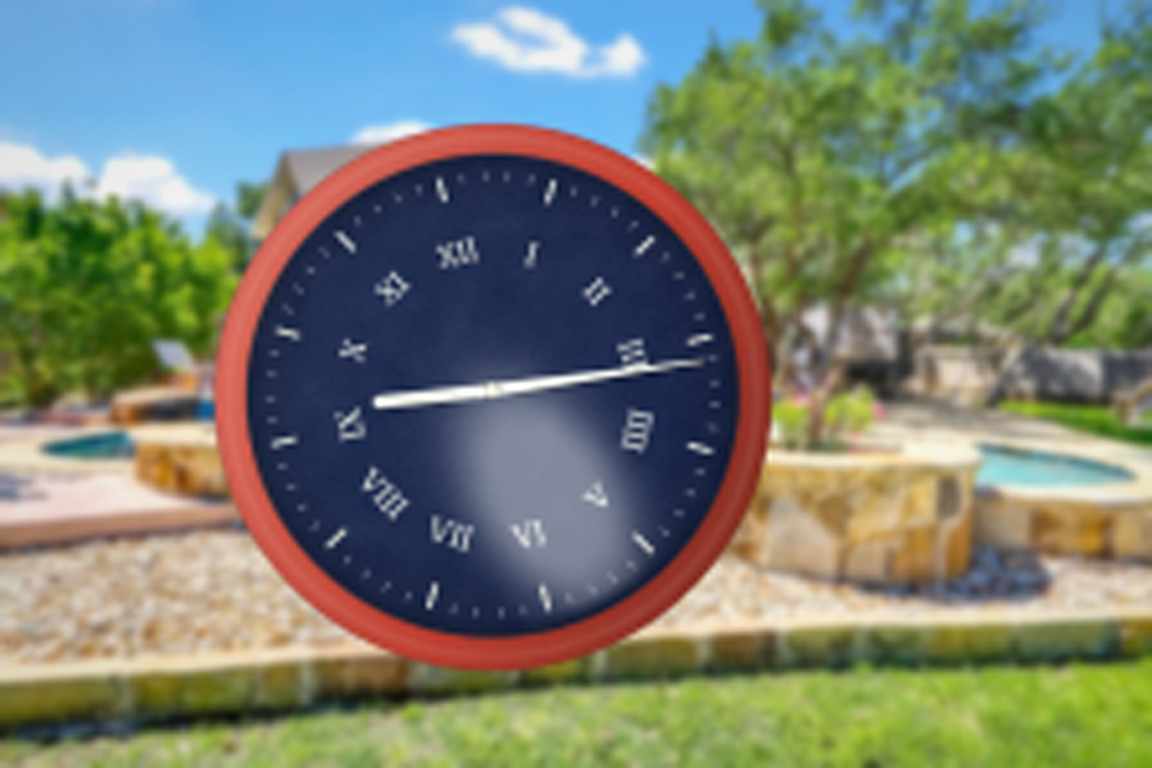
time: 9:16
